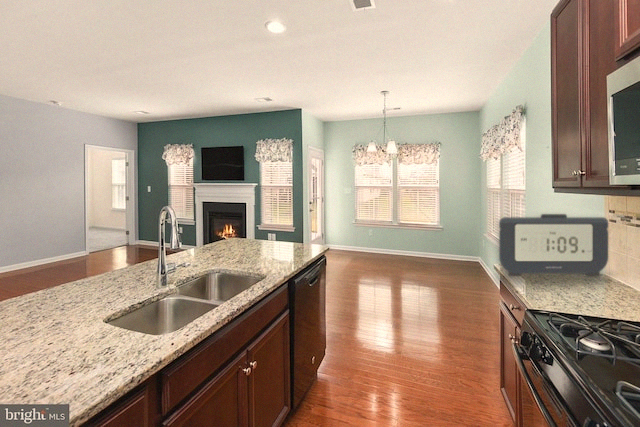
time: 1:09
